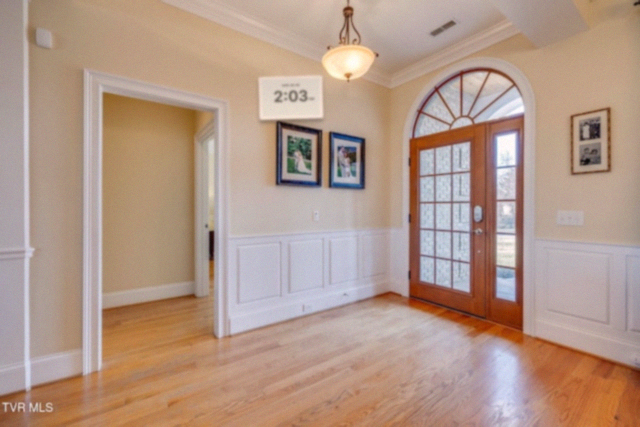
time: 2:03
